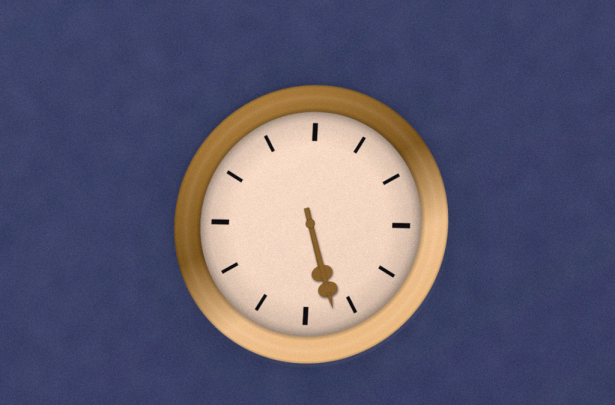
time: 5:27
